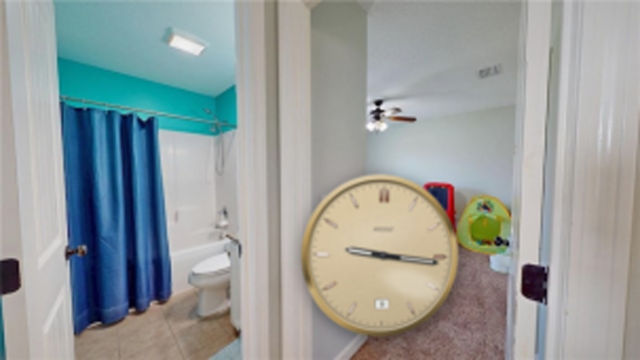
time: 9:16
